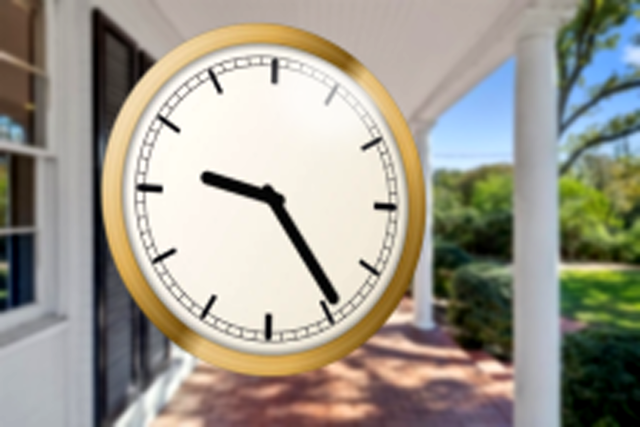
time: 9:24
